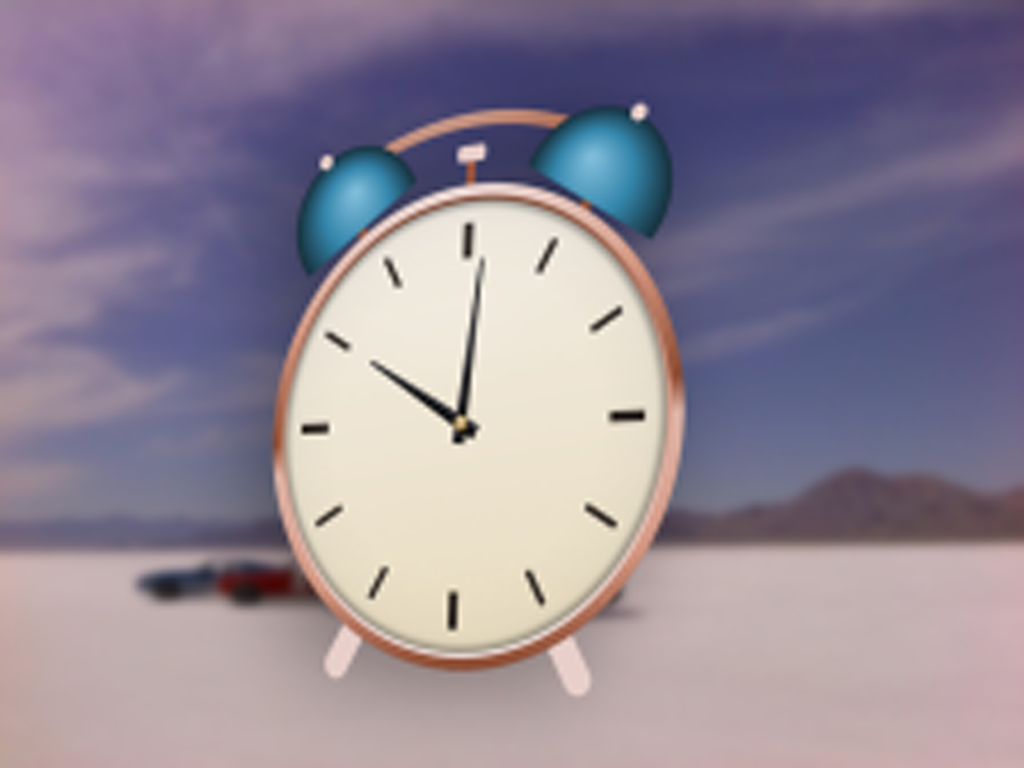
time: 10:01
